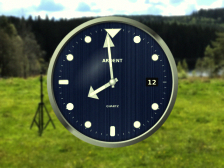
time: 7:59
